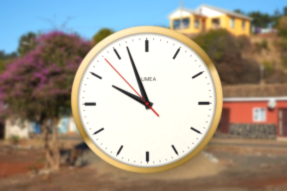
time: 9:56:53
